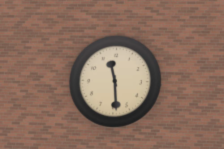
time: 11:29
